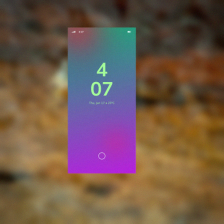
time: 4:07
